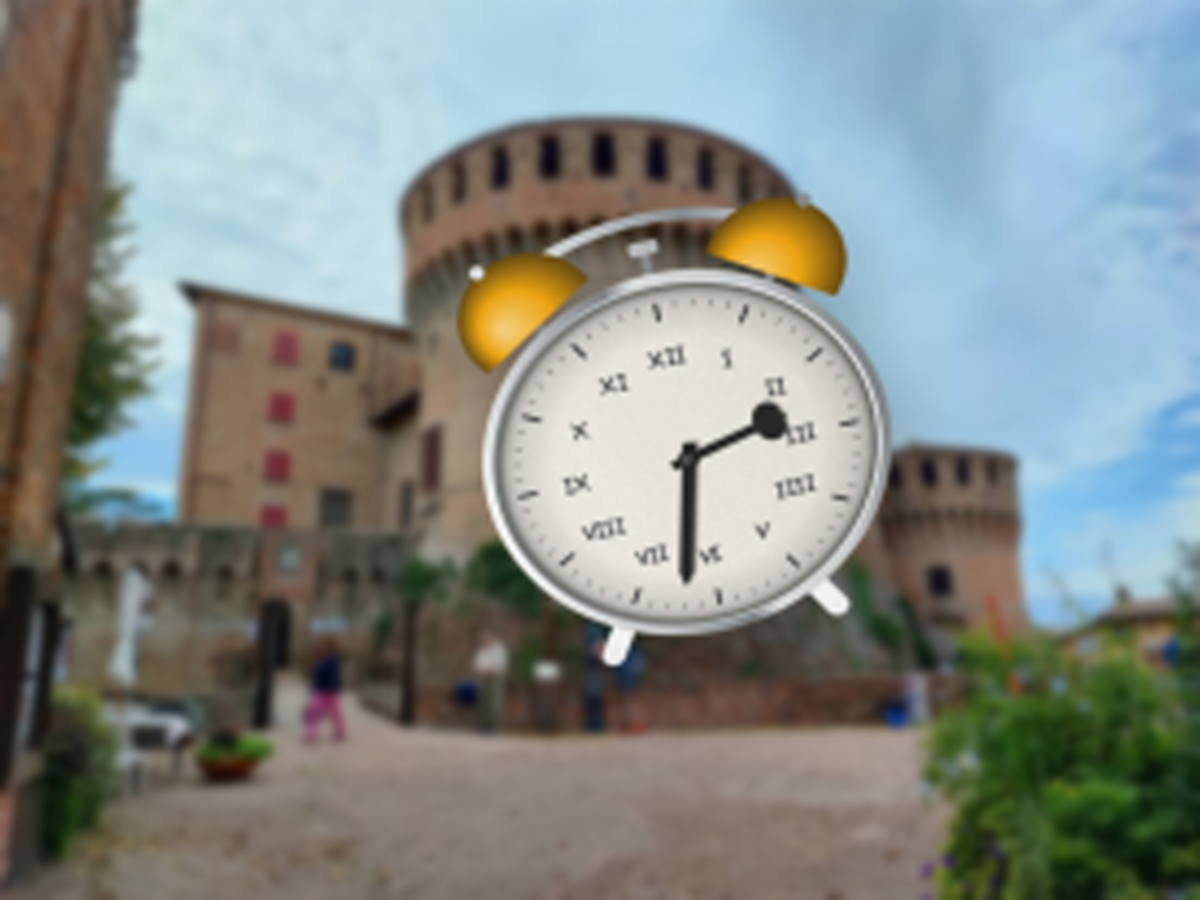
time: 2:32
